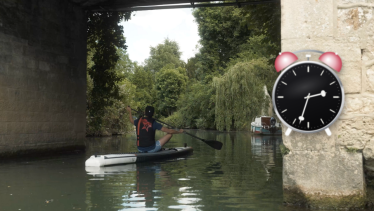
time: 2:33
